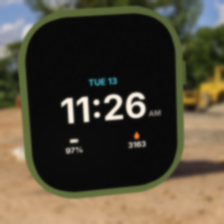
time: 11:26
